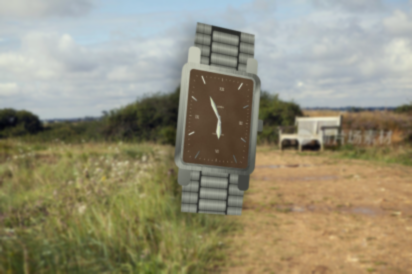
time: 5:55
